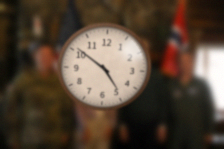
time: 4:51
